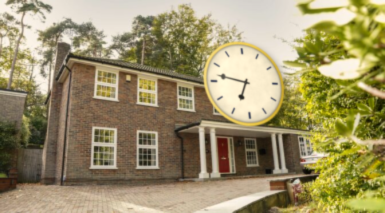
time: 6:47
